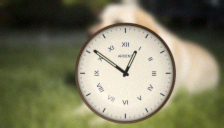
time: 12:51
